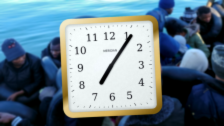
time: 7:06
